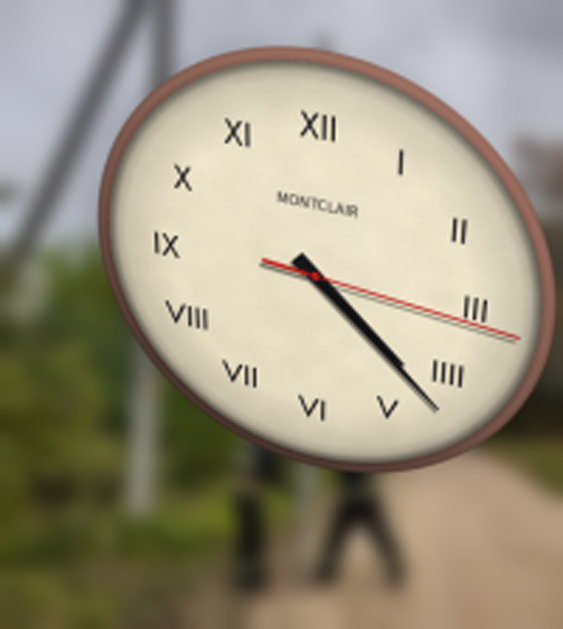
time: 4:22:16
